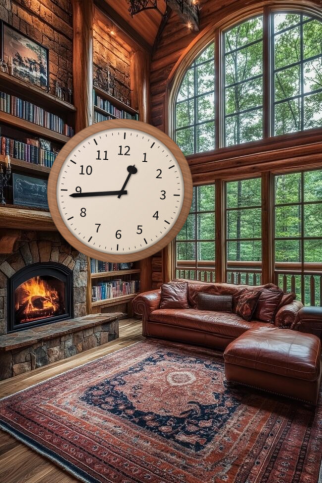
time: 12:44
